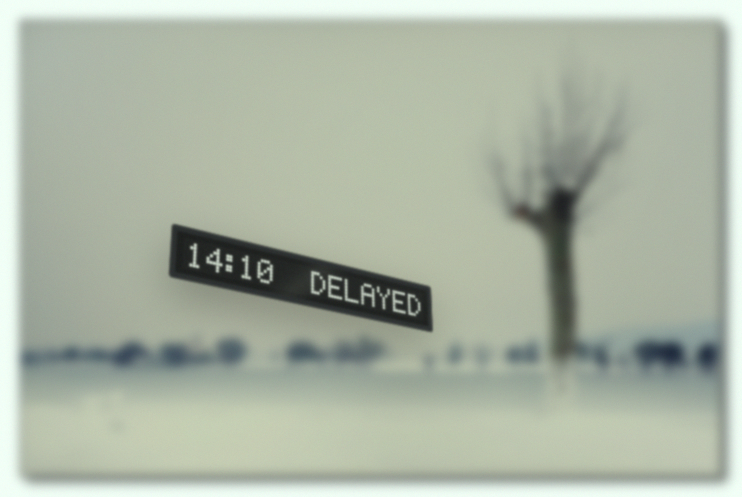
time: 14:10
